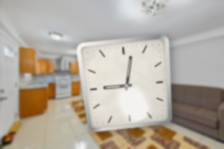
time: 9:02
